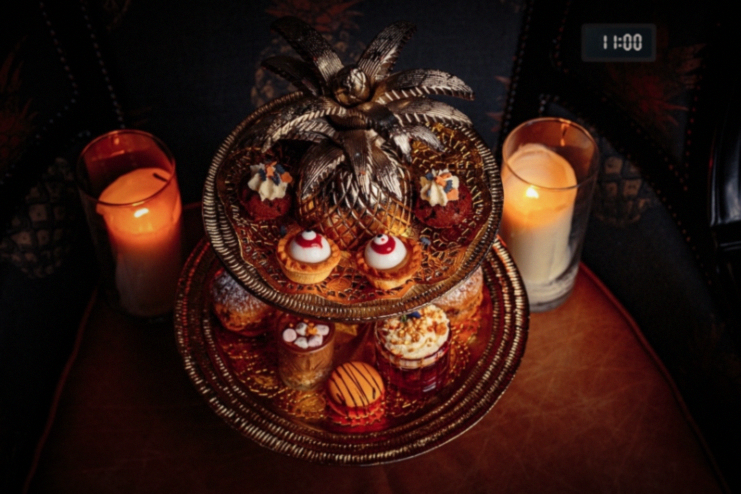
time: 11:00
